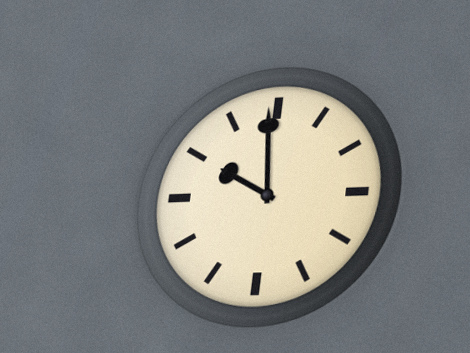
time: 9:59
